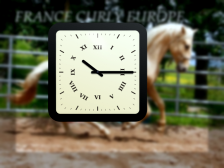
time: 10:15
